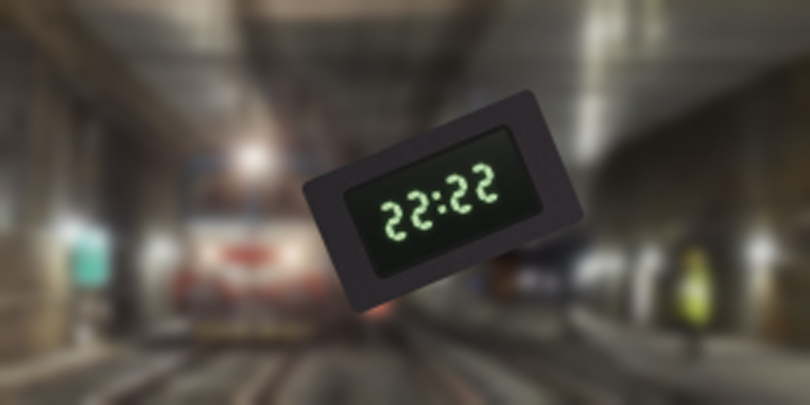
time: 22:22
